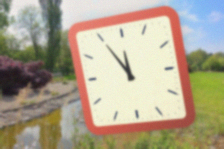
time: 11:55
